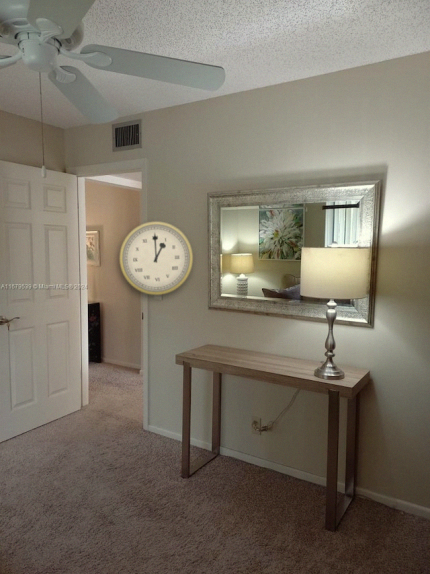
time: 1:00
